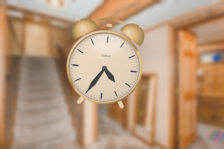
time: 4:35
